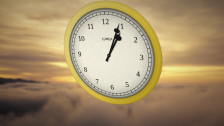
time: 1:04
